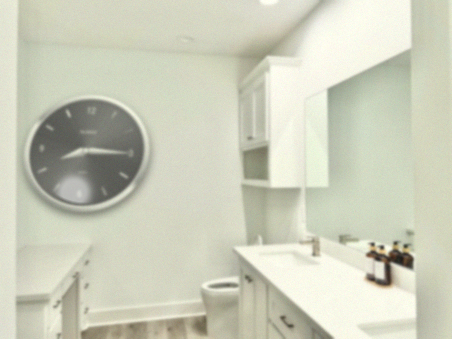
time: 8:15
